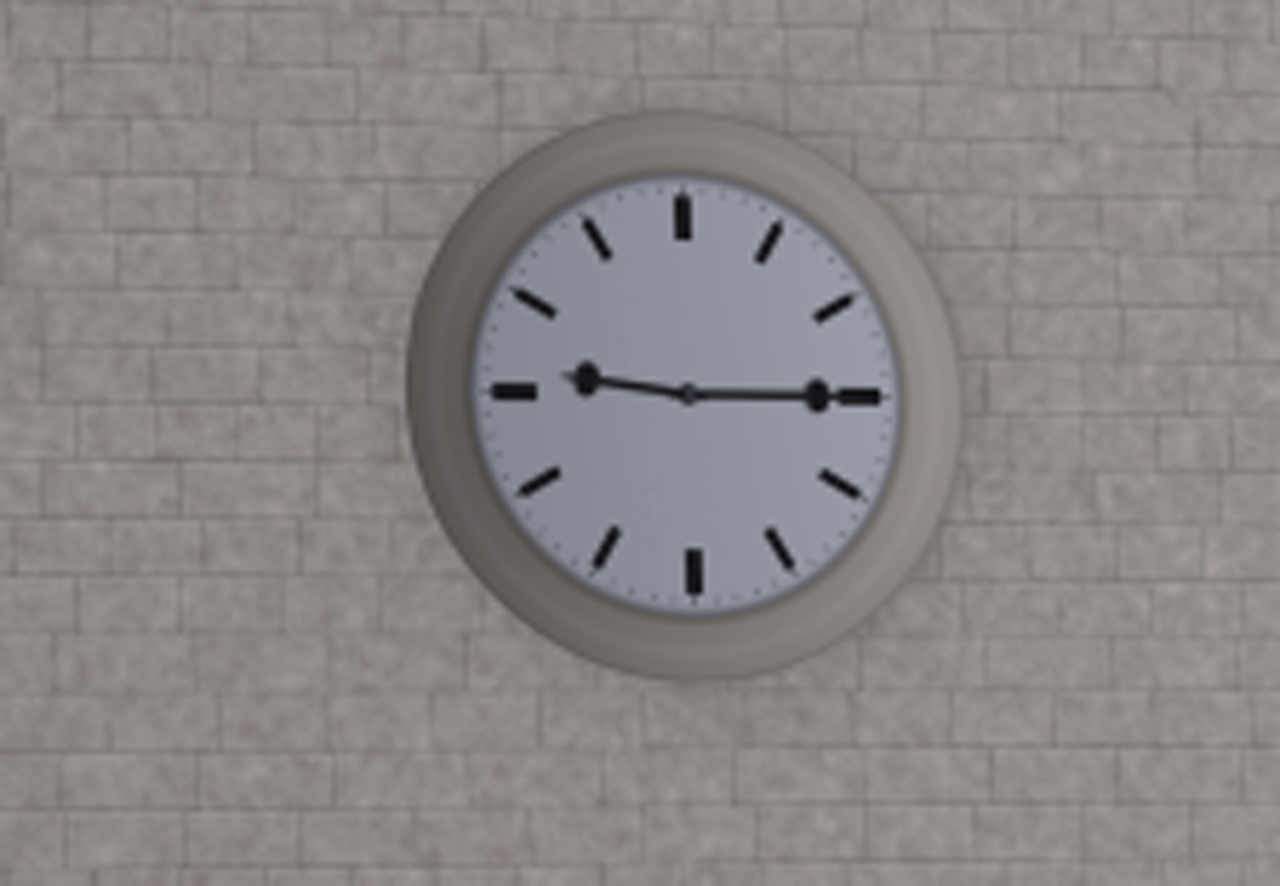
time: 9:15
